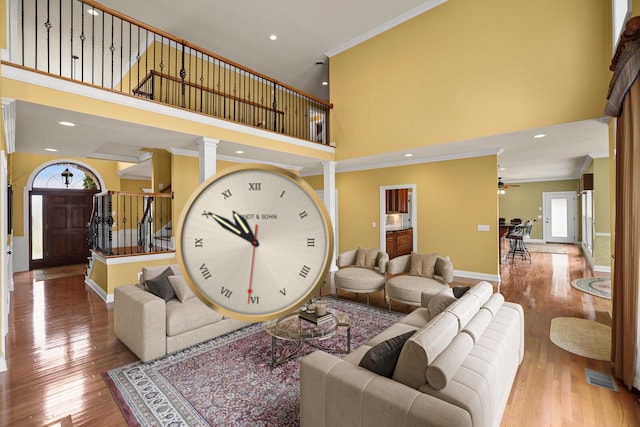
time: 10:50:31
